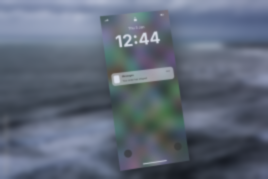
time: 12:44
